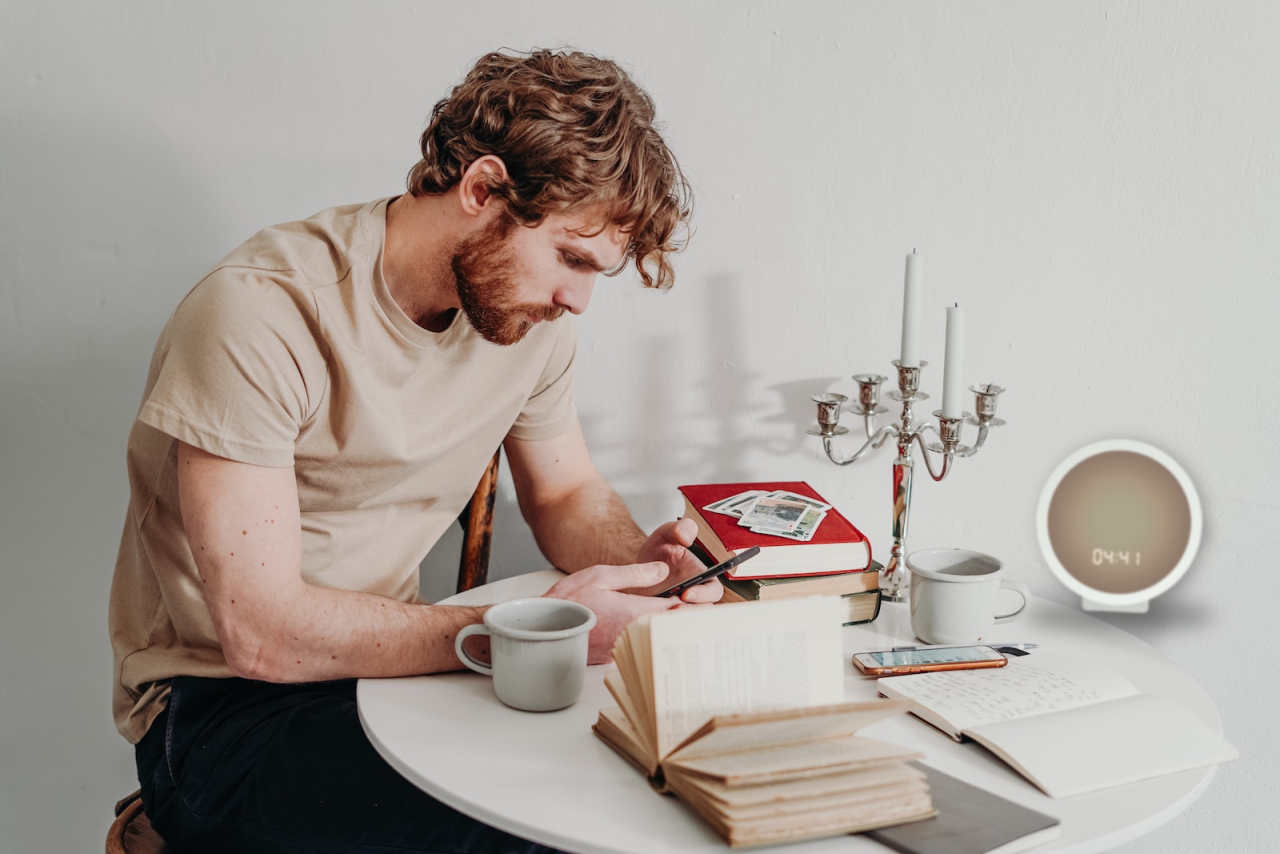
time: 4:41
